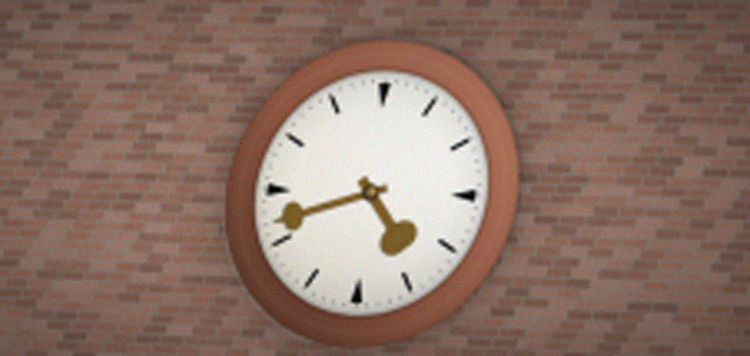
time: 4:42
